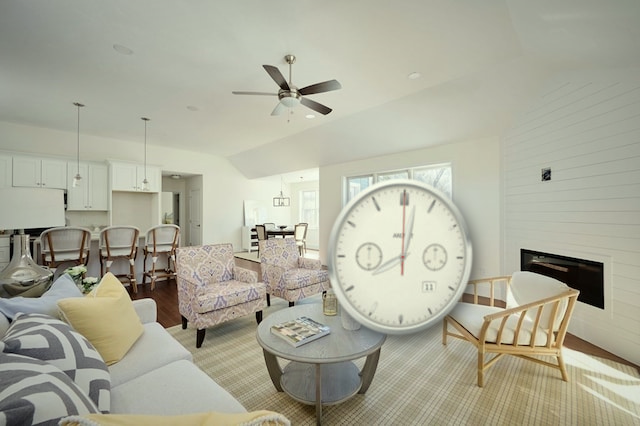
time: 8:02
